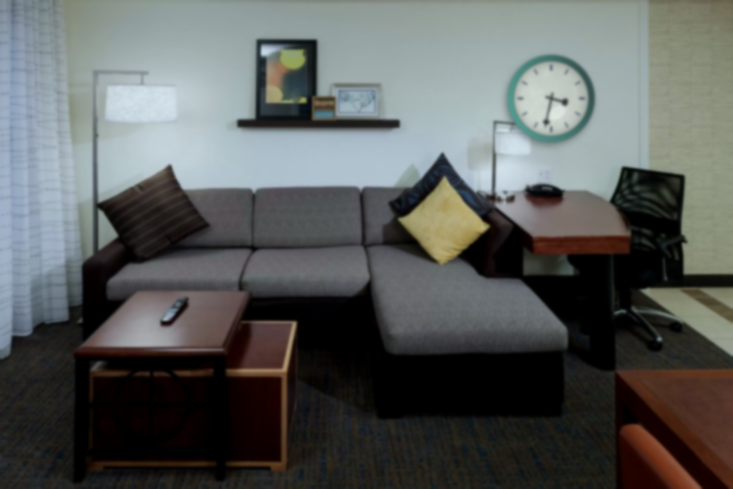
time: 3:32
